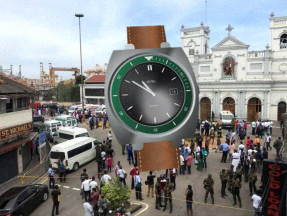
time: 10:51
